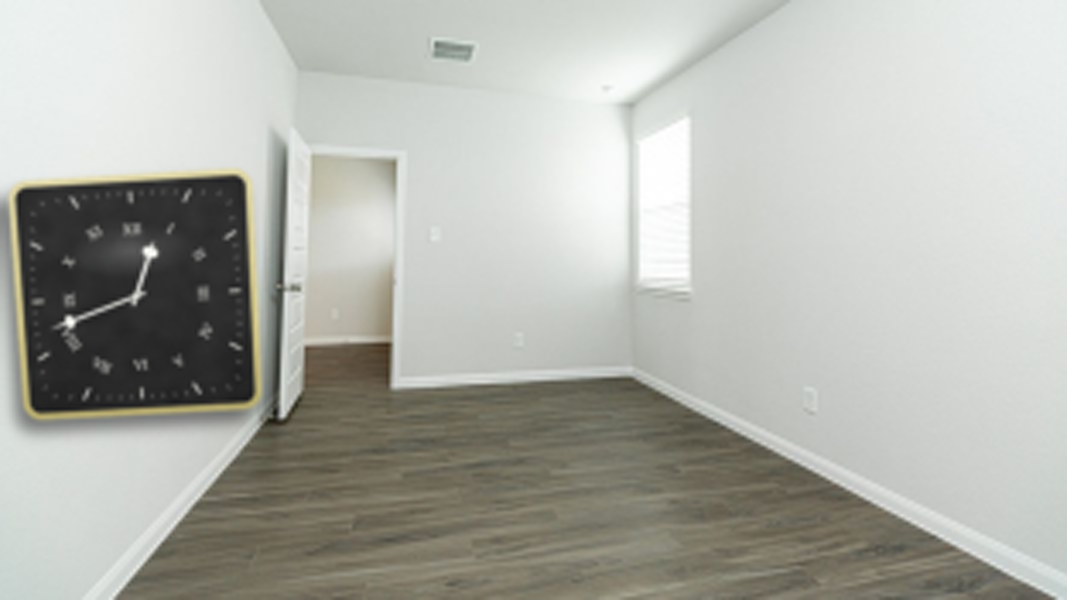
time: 12:42
